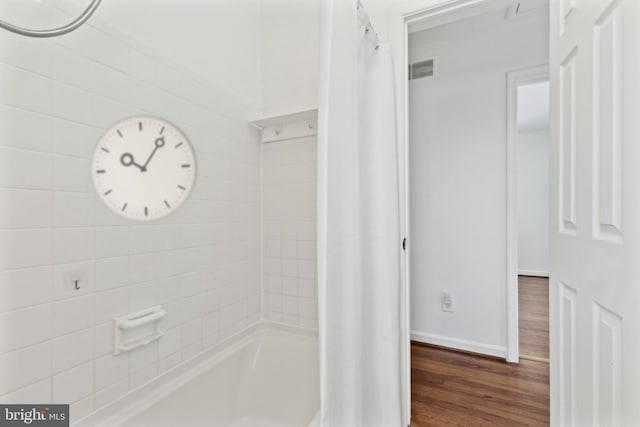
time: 10:06
